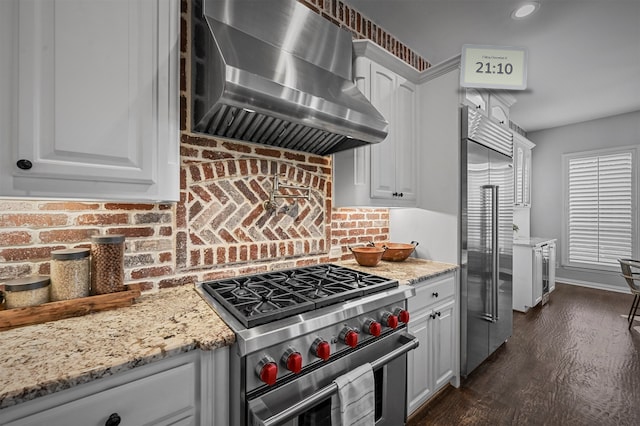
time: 21:10
